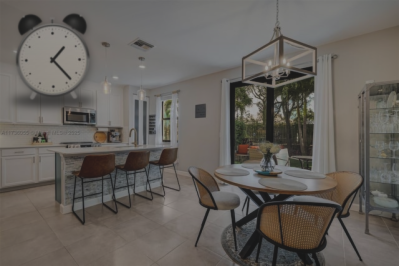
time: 1:23
